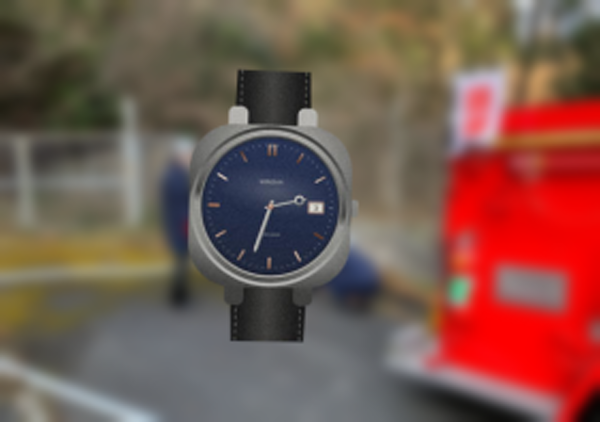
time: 2:33
